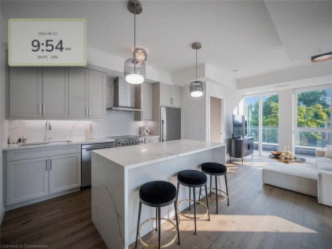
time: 9:54
